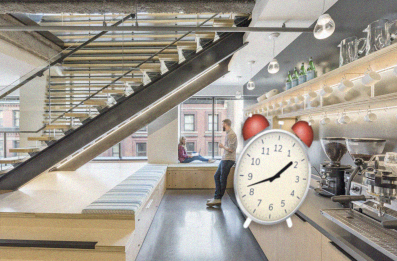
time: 1:42
